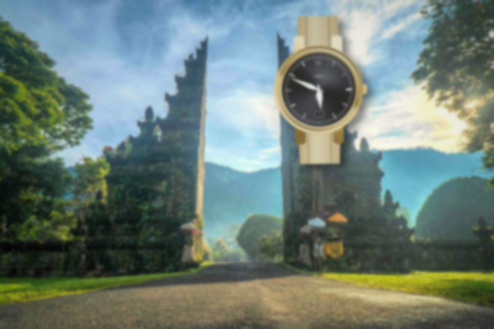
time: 5:49
